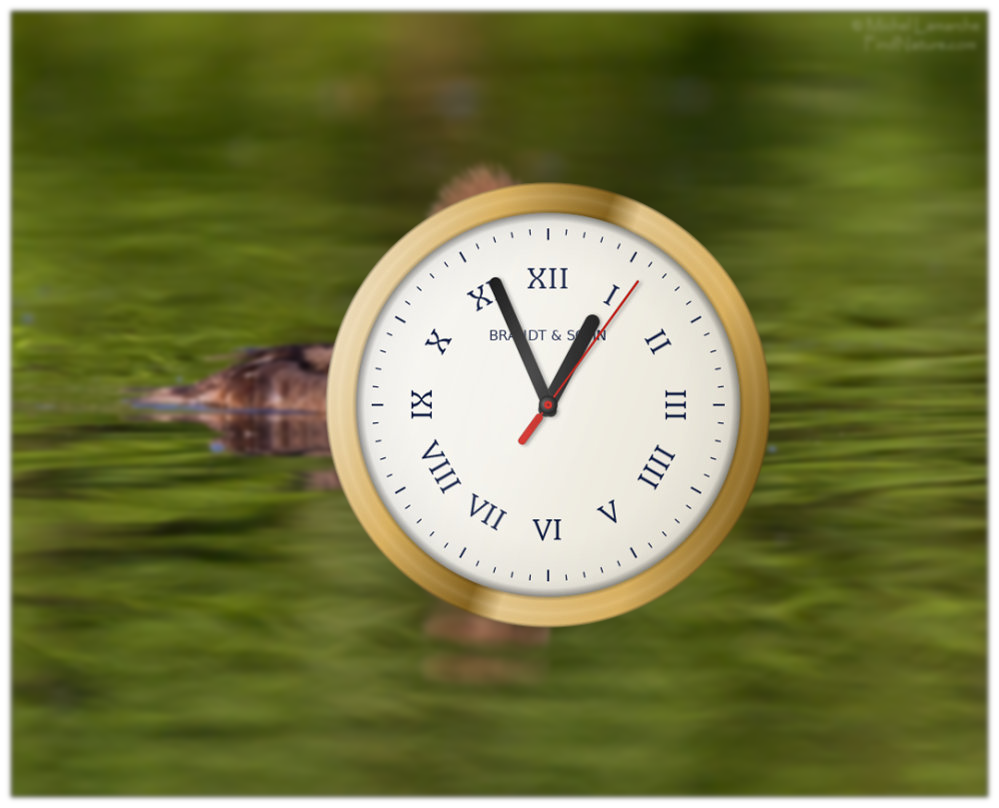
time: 12:56:06
